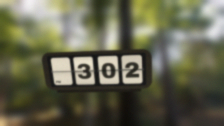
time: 3:02
